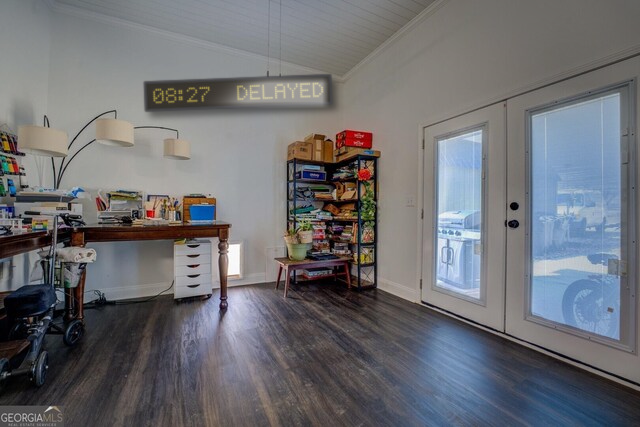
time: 8:27
